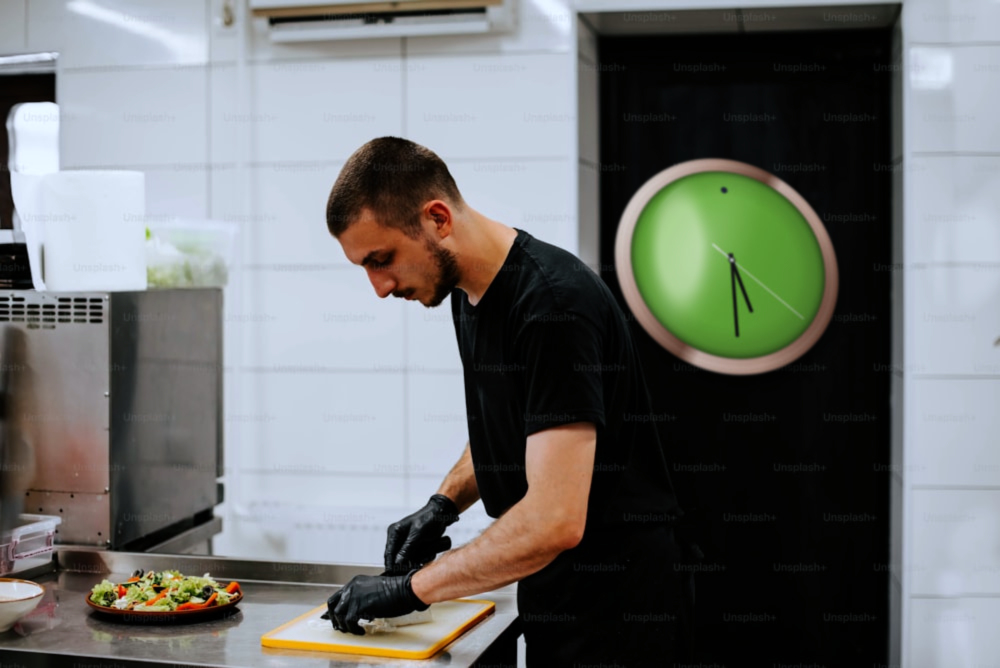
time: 5:30:22
